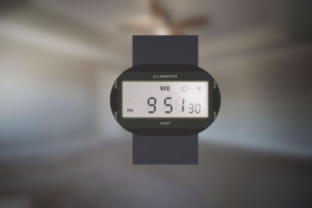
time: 9:51:30
